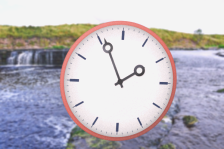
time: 1:56
